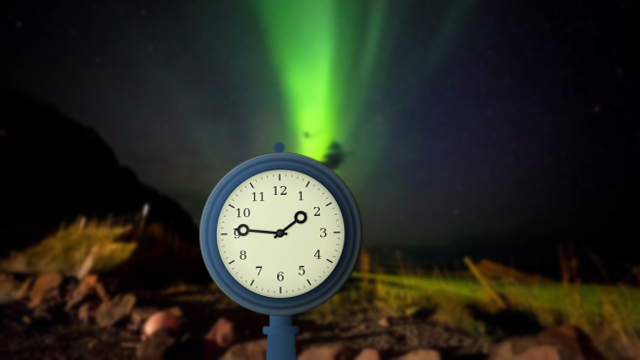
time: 1:46
